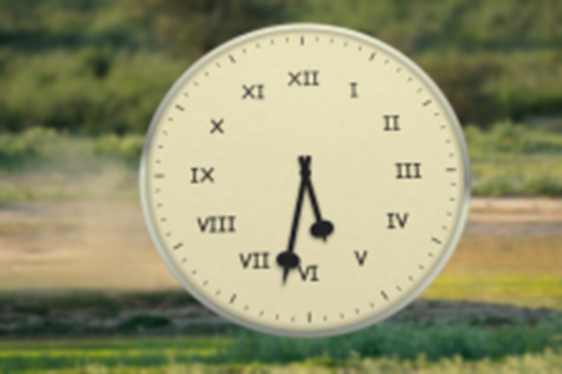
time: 5:32
